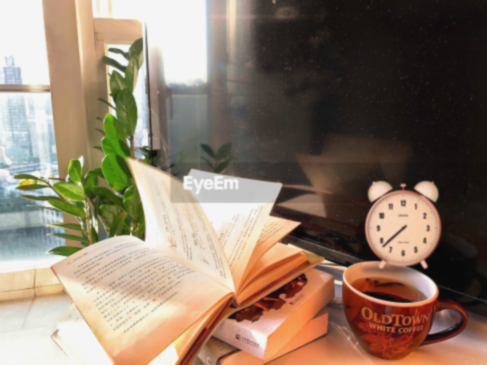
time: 7:38
